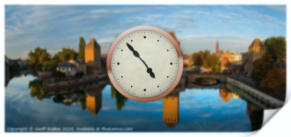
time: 4:53
